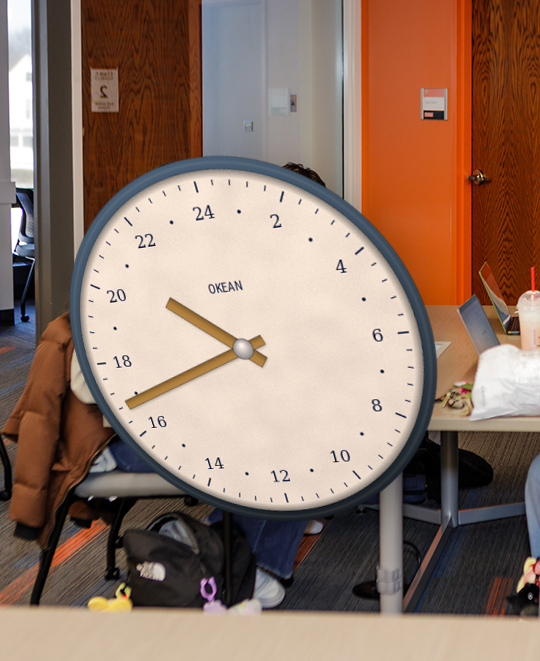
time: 20:42
